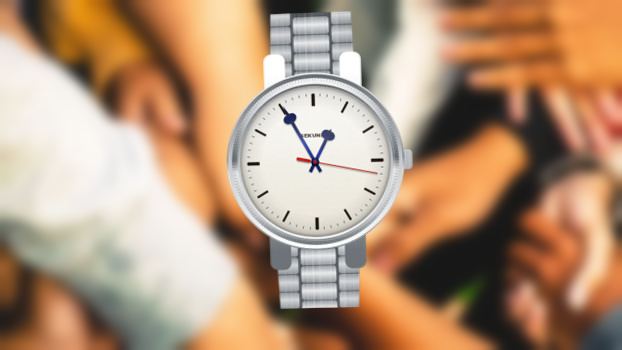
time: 12:55:17
